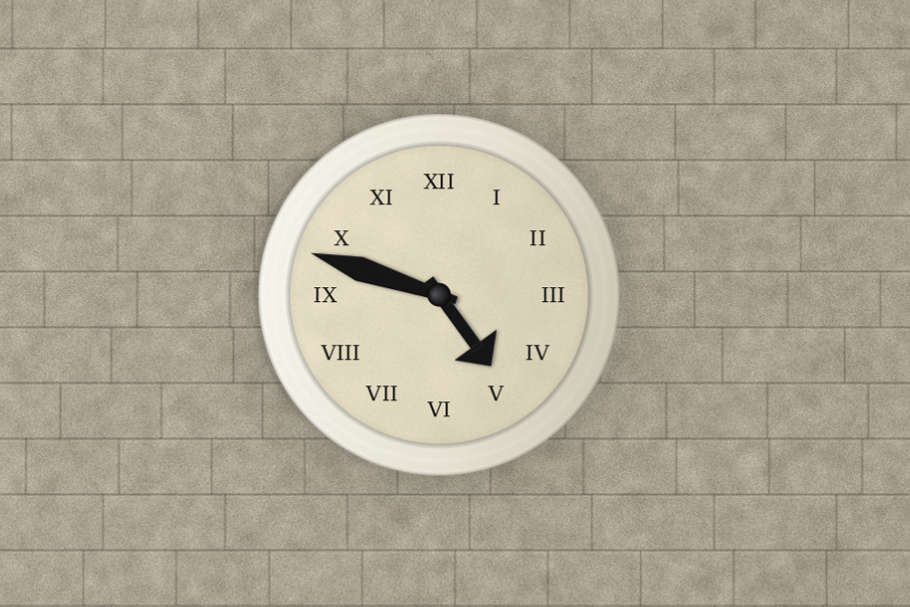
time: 4:48
